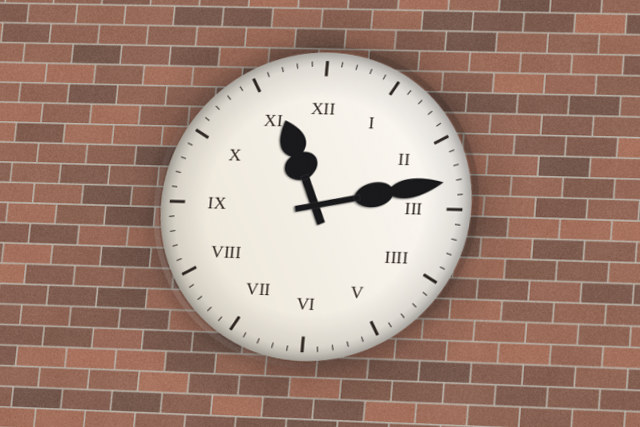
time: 11:13
